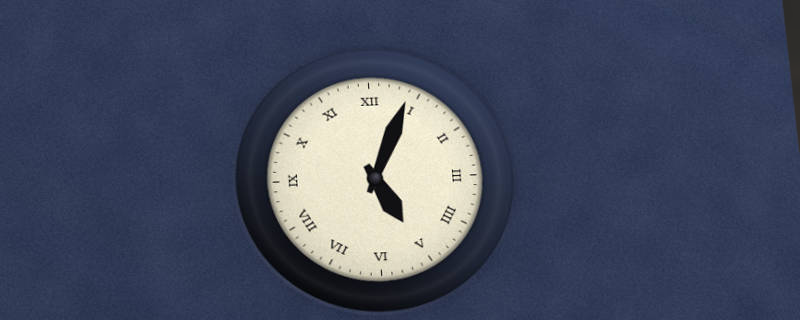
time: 5:04
